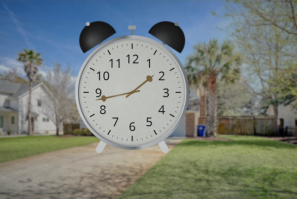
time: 1:43
